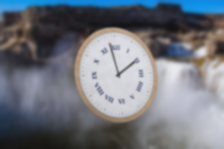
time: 1:58
